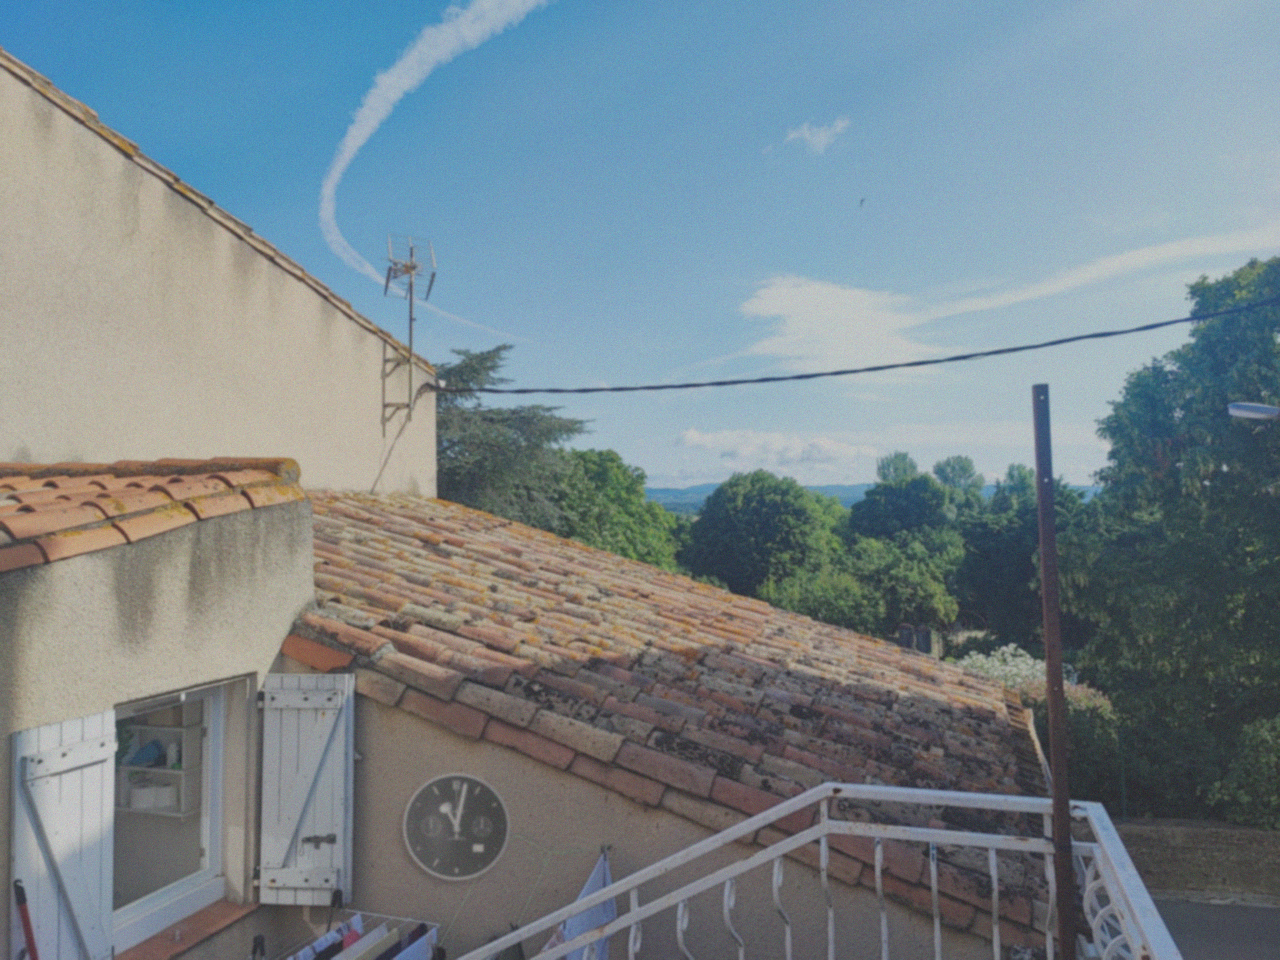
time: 11:02
